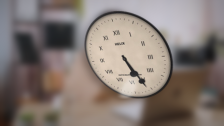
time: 5:26
